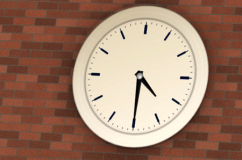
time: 4:30
